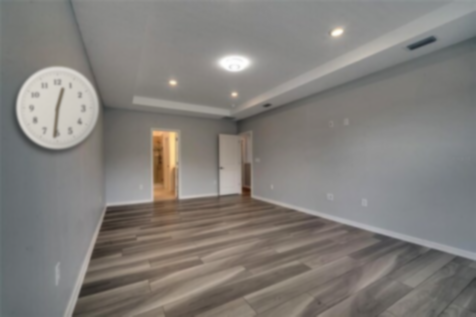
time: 12:31
